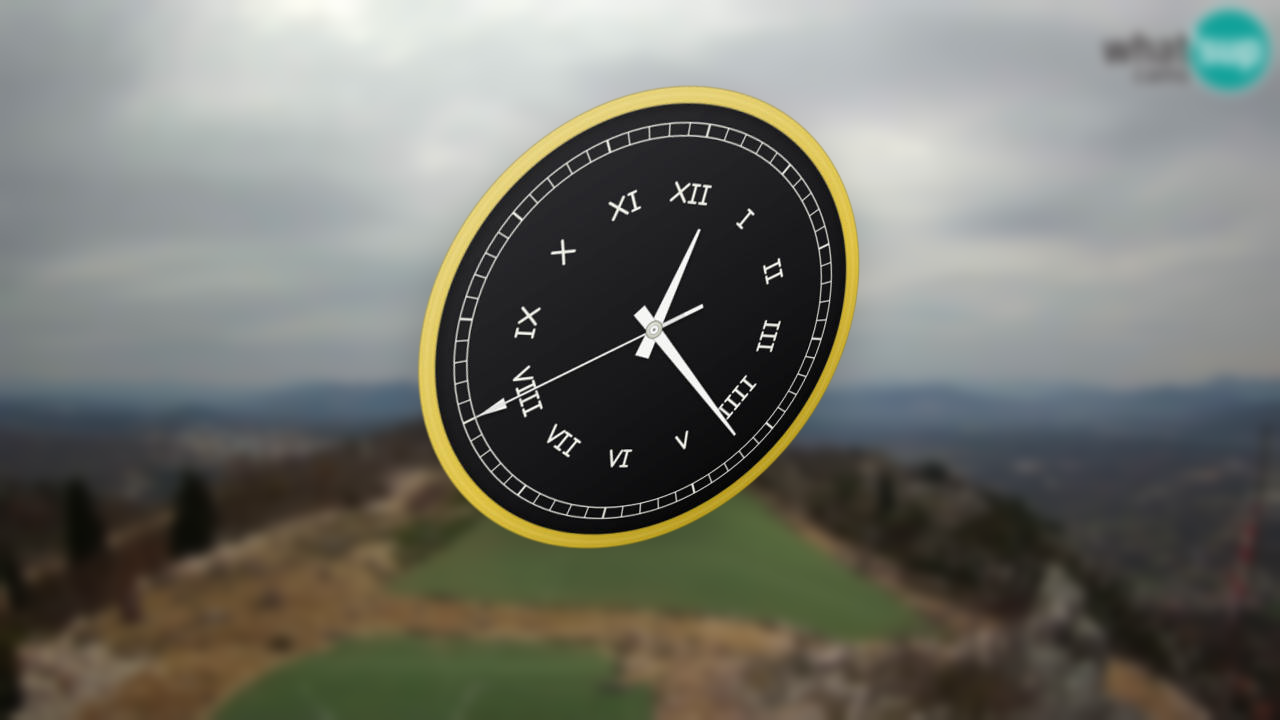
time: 12:21:40
